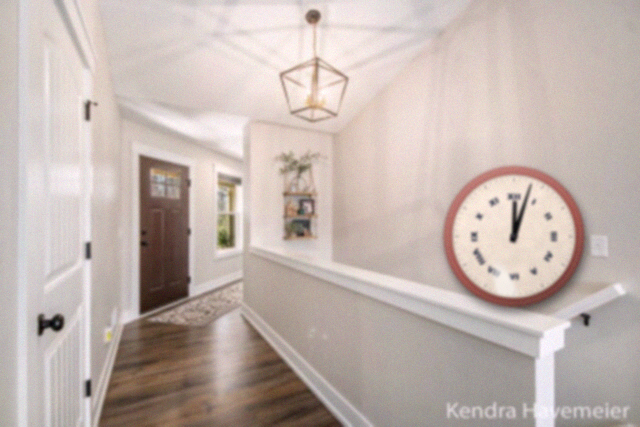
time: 12:03
